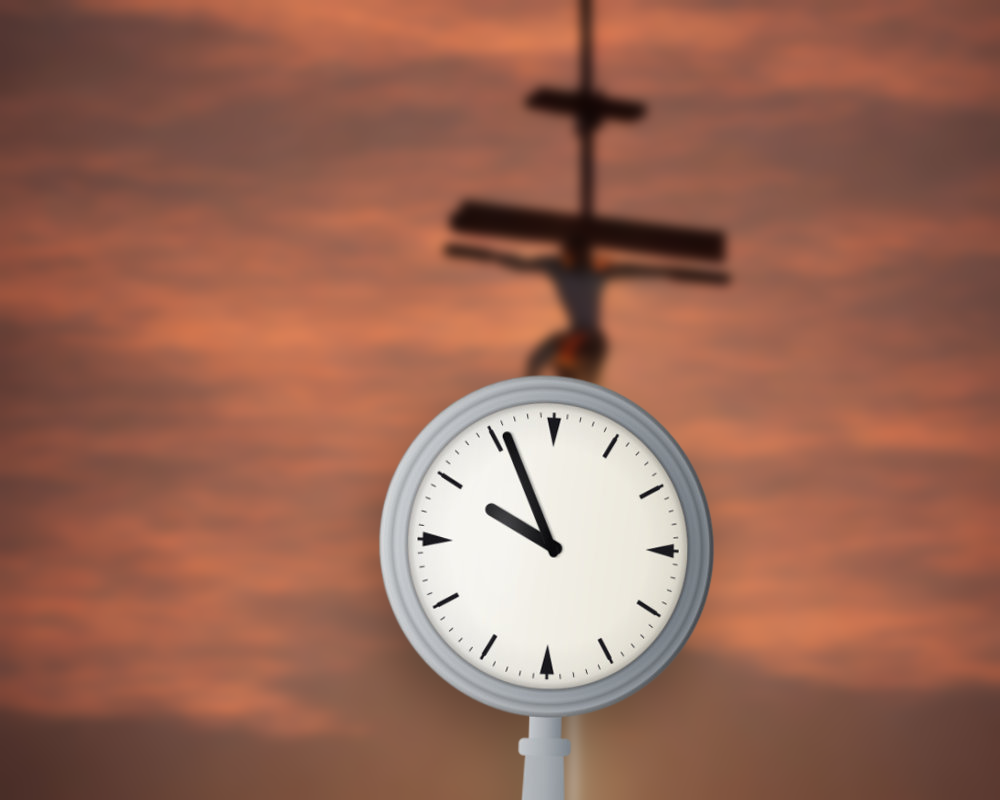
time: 9:56
